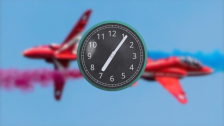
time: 7:06
